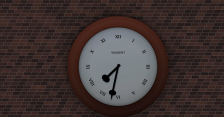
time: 7:32
